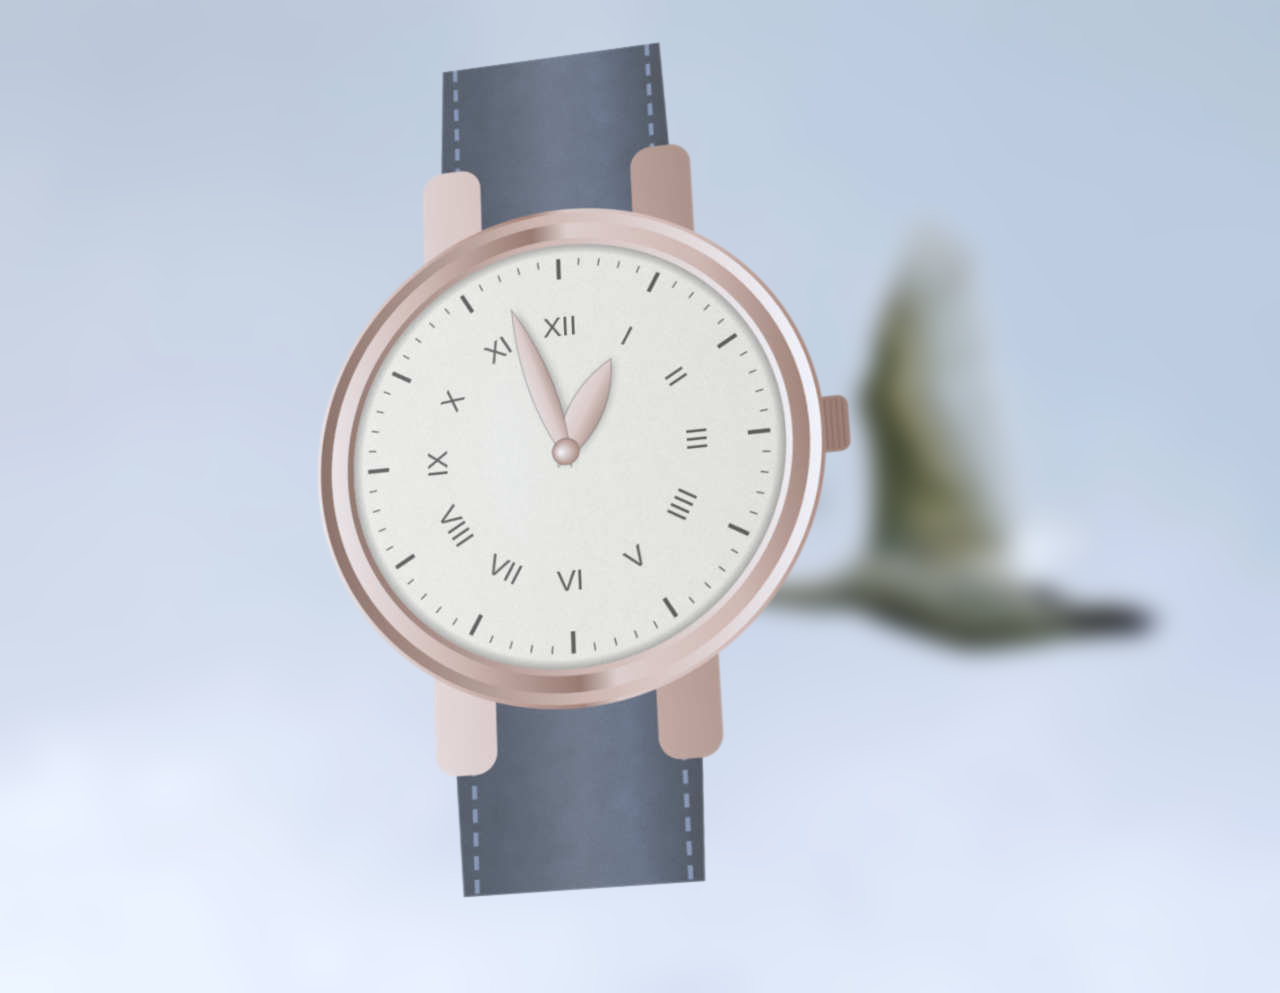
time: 12:57
